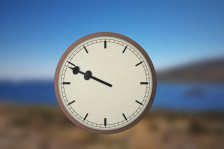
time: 9:49
